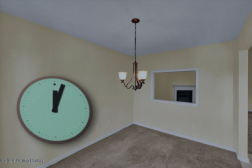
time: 12:03
